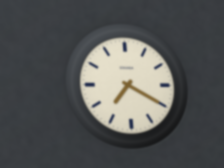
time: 7:20
